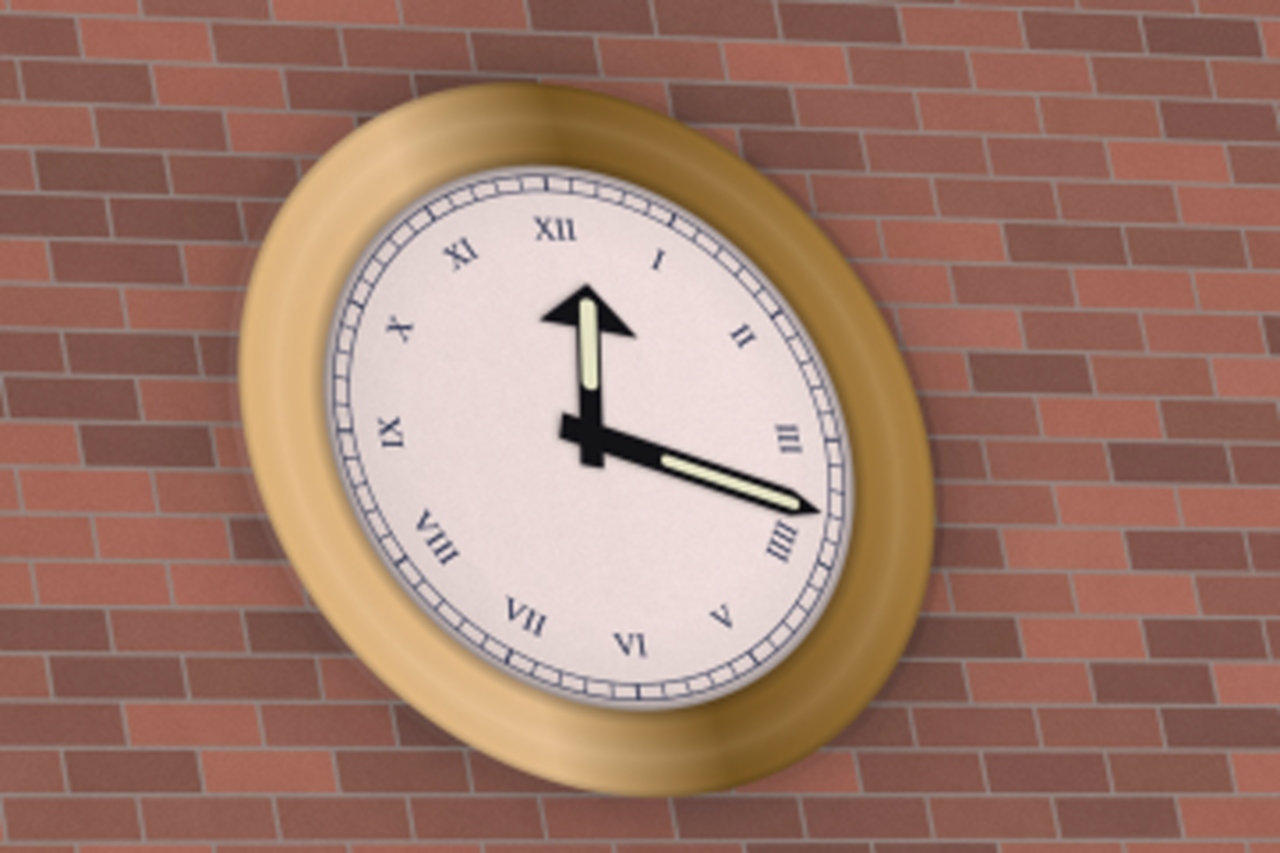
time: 12:18
